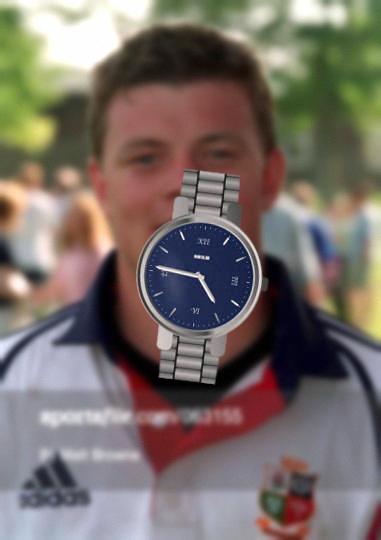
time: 4:46
